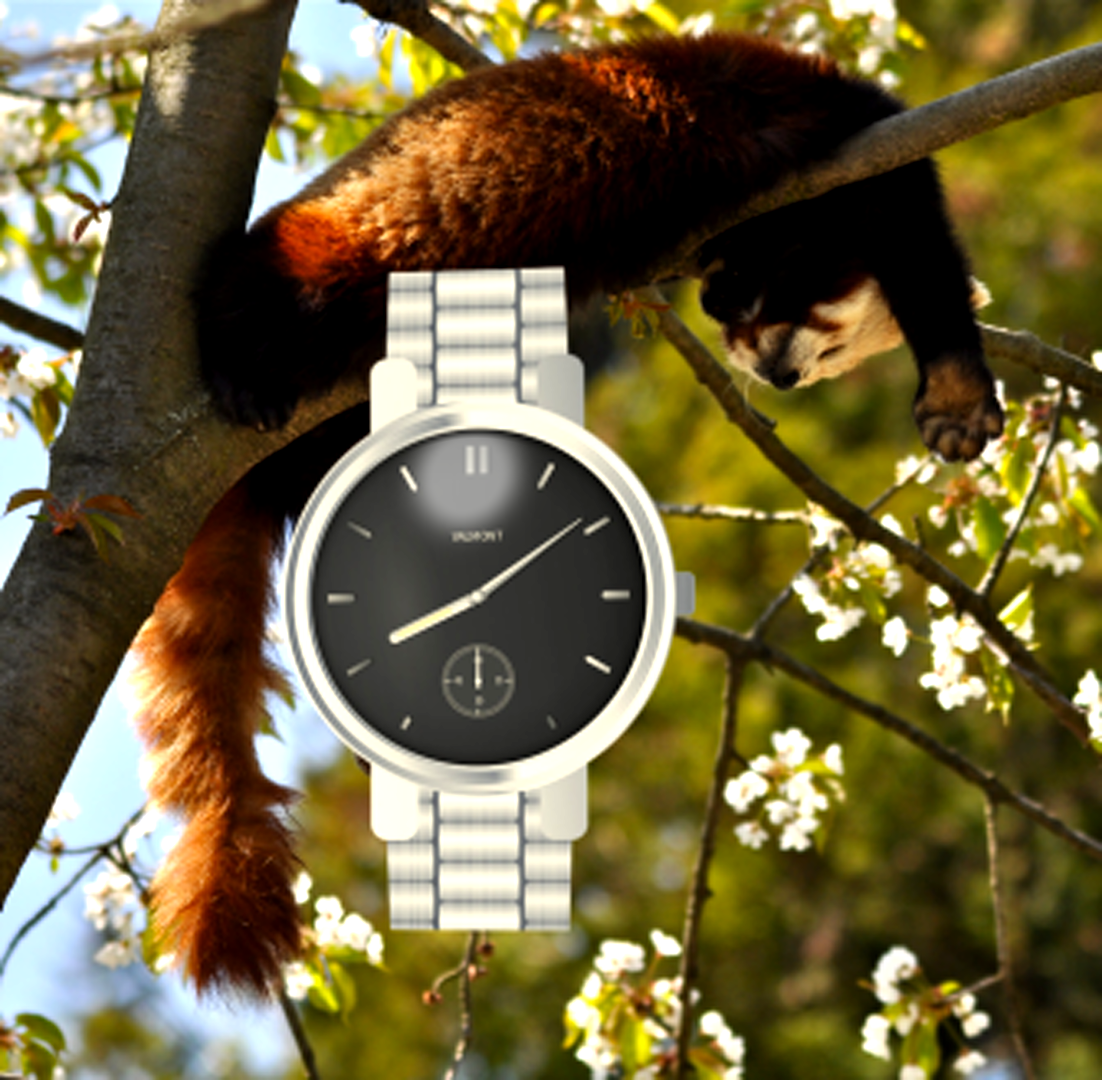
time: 8:09
